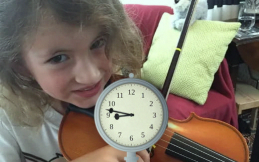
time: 8:47
